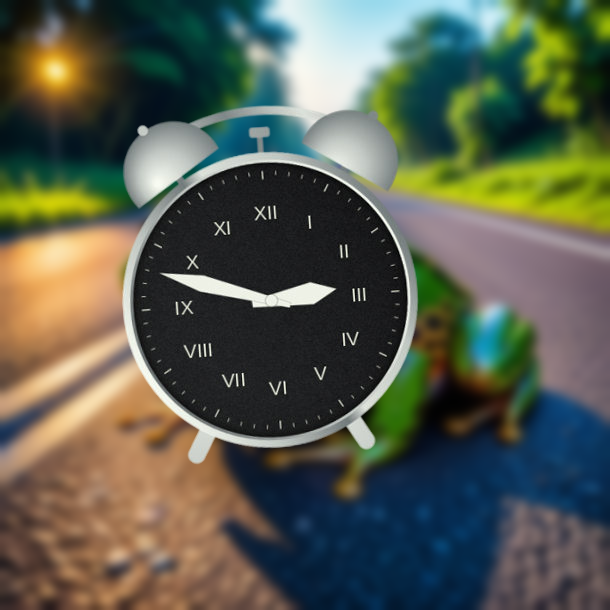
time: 2:48
